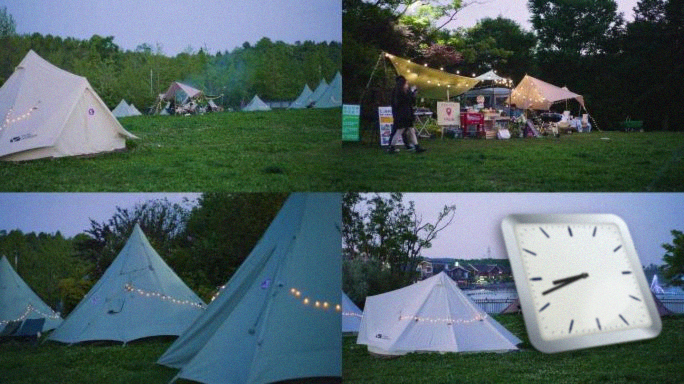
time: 8:42
